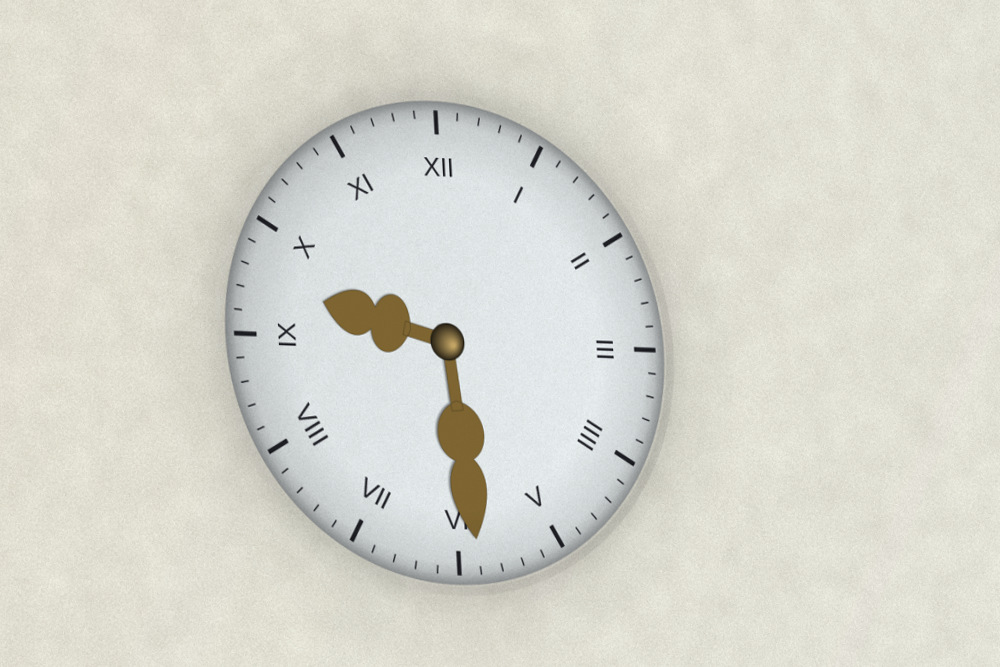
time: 9:29
